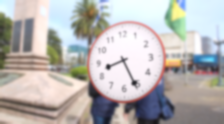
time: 8:26
